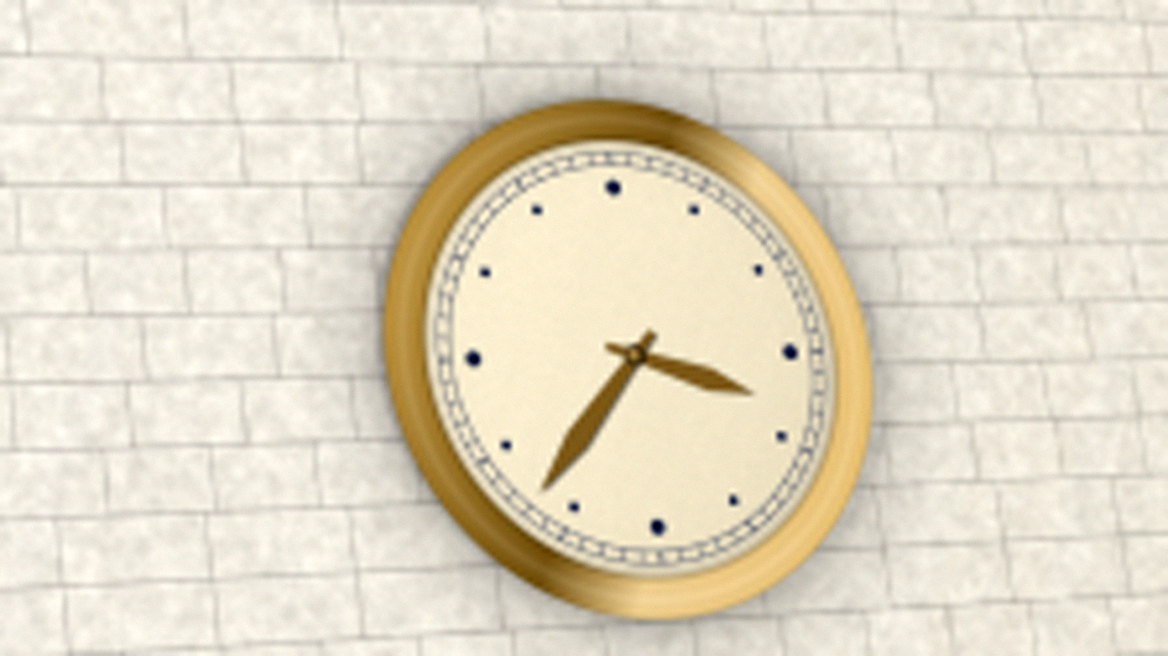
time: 3:37
